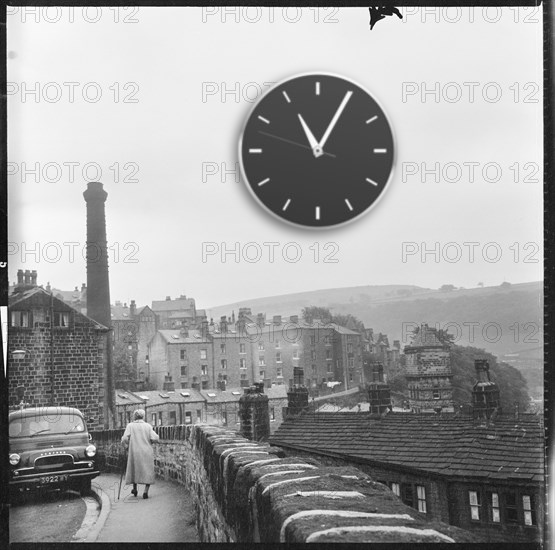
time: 11:04:48
